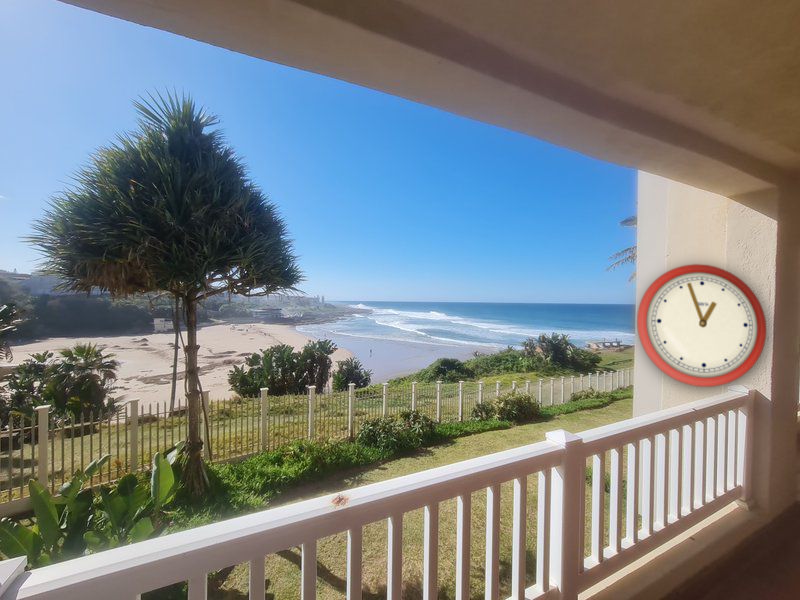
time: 12:57
